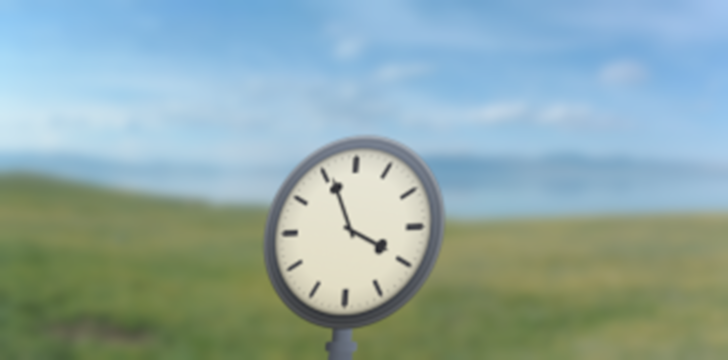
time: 3:56
